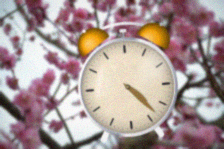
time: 4:23
